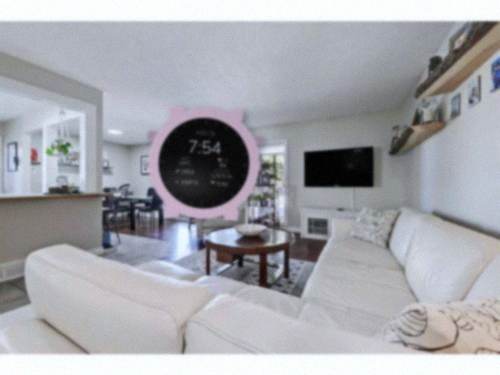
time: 7:54
